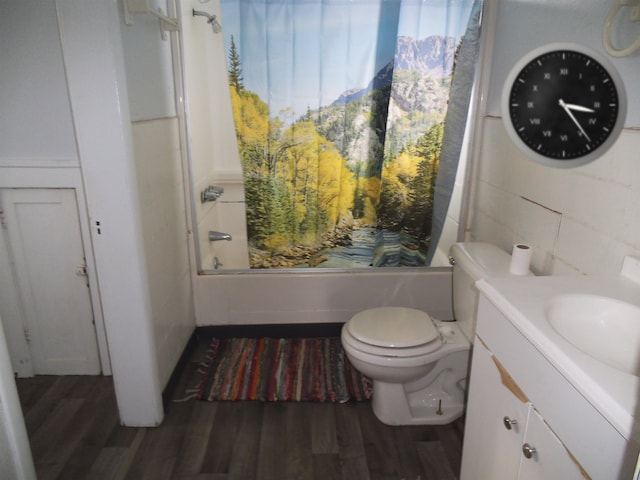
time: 3:24
